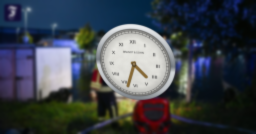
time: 4:33
